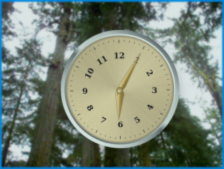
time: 6:05
